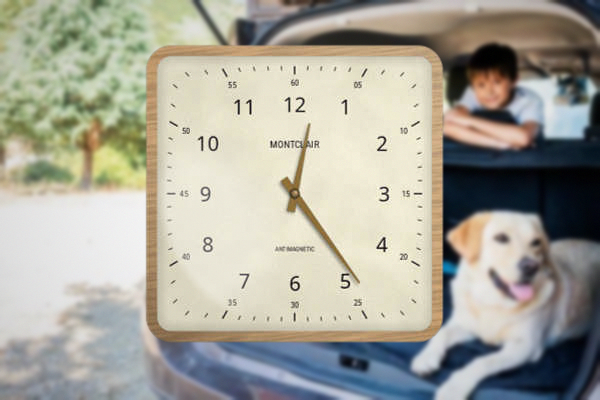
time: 12:24
